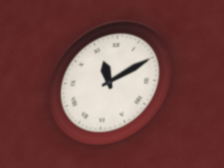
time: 11:10
